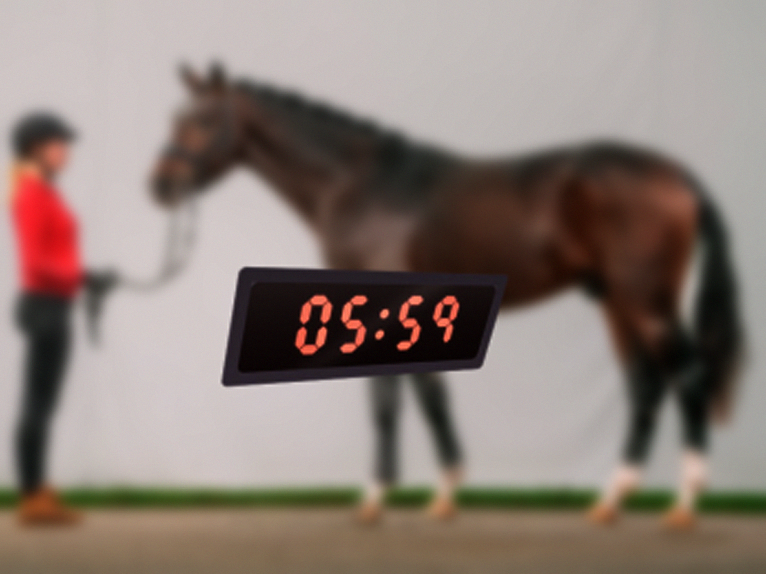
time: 5:59
